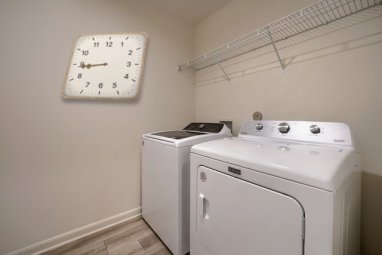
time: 8:44
